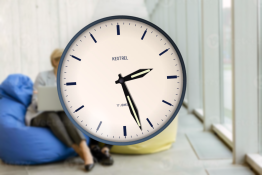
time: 2:27
